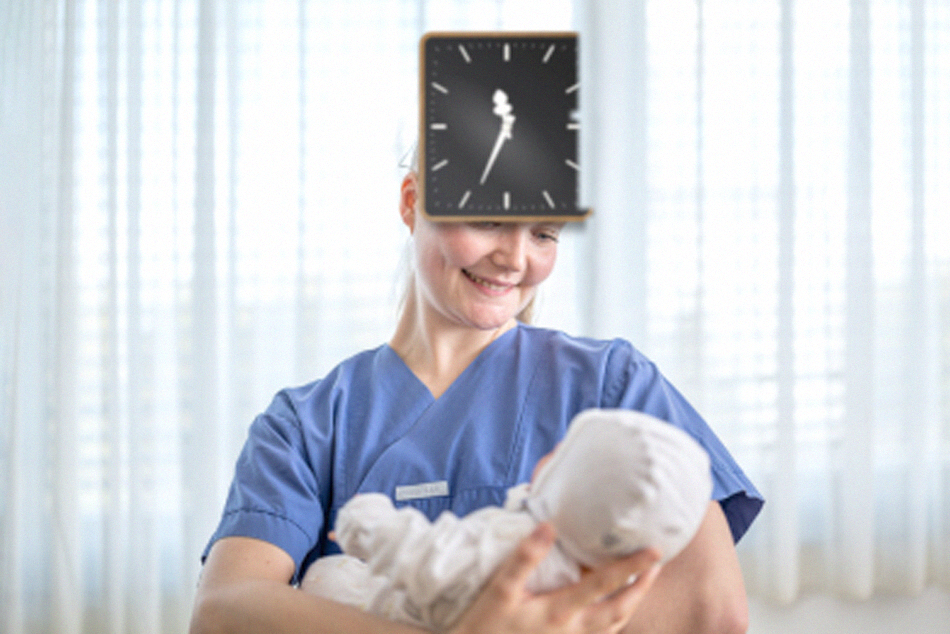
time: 11:34
